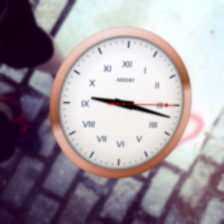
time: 9:17:15
